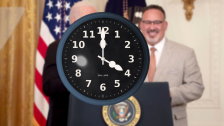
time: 4:00
